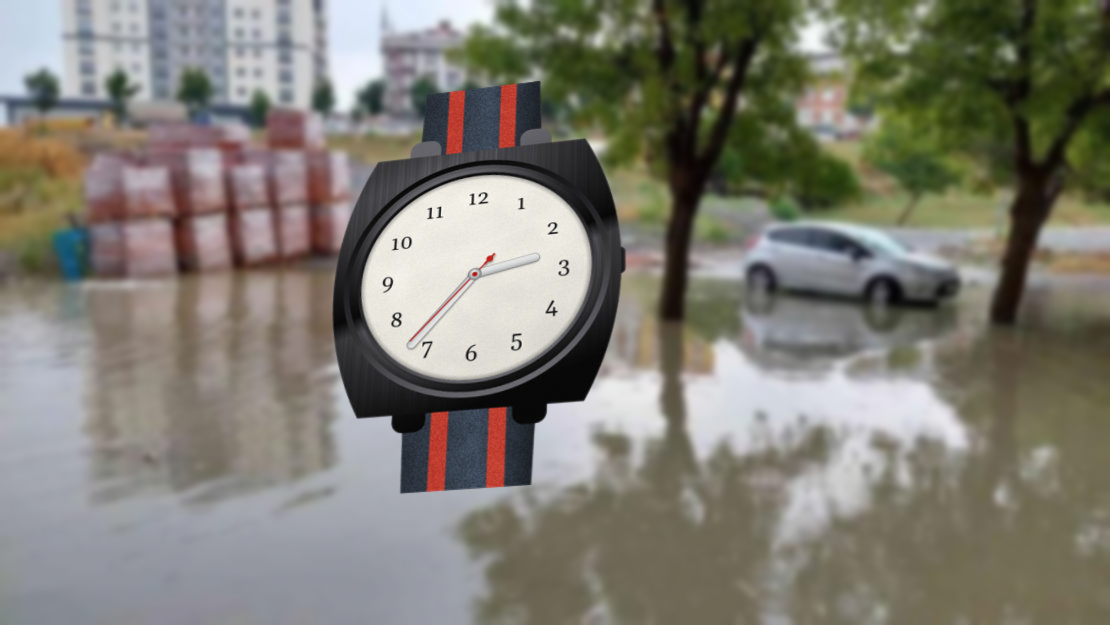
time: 2:36:37
